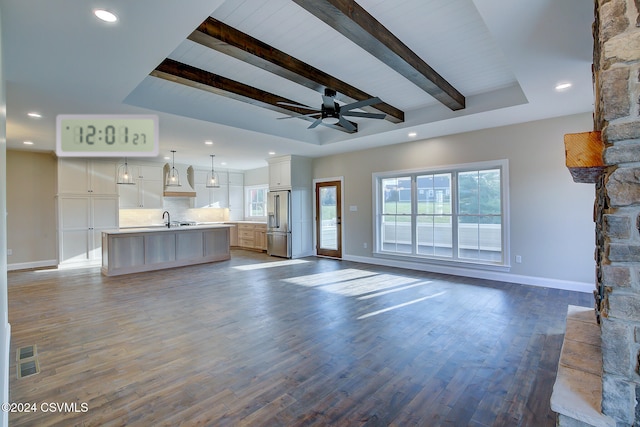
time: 12:01:27
